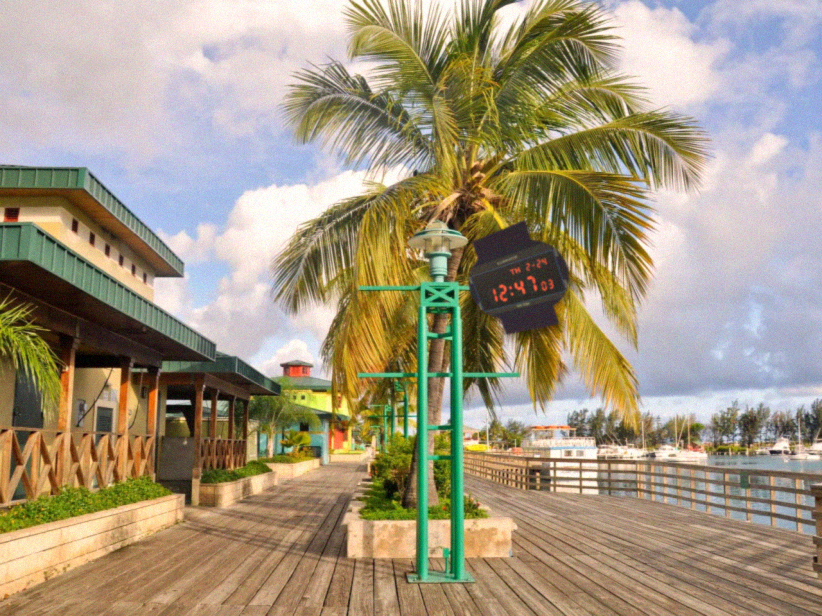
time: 12:47
